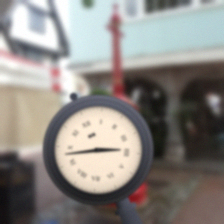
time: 3:48
